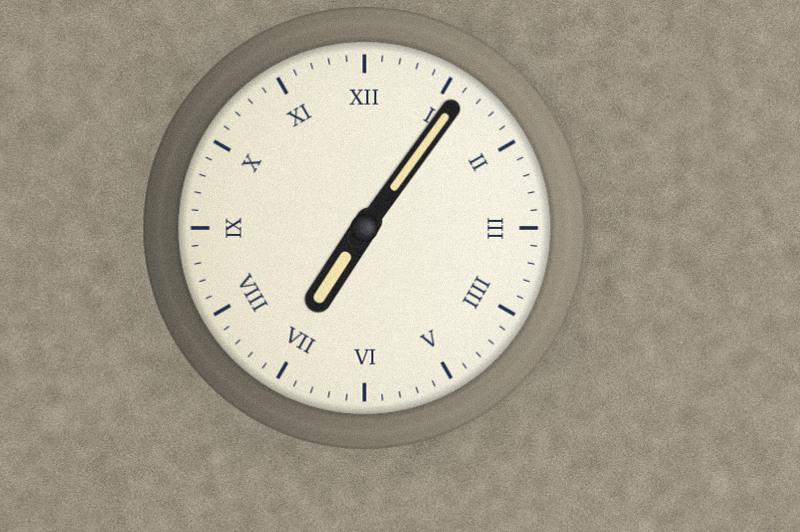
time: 7:06
